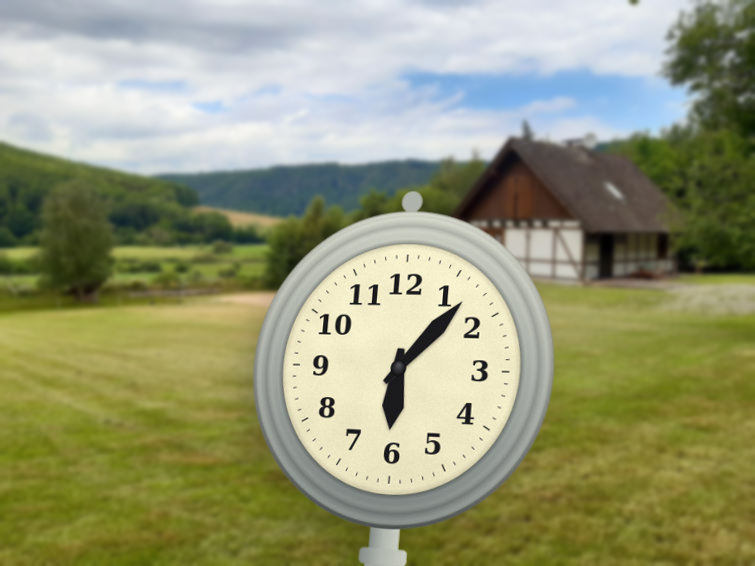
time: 6:07
